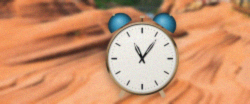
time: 11:06
